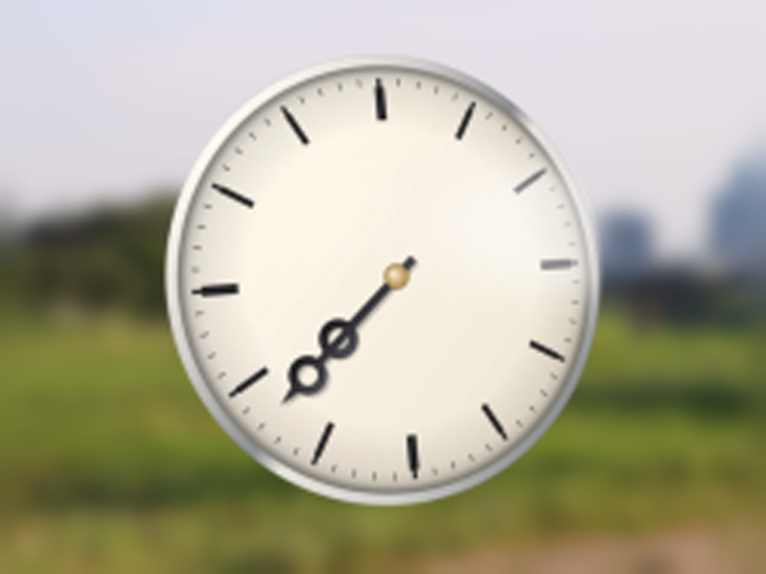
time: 7:38
